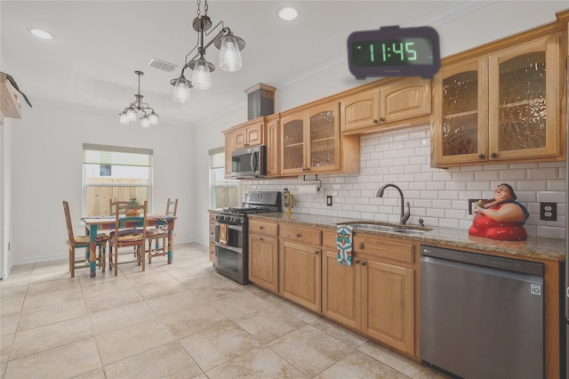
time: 11:45
